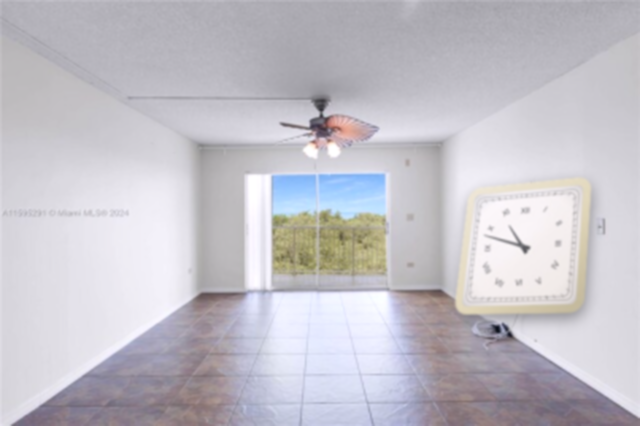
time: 10:48
